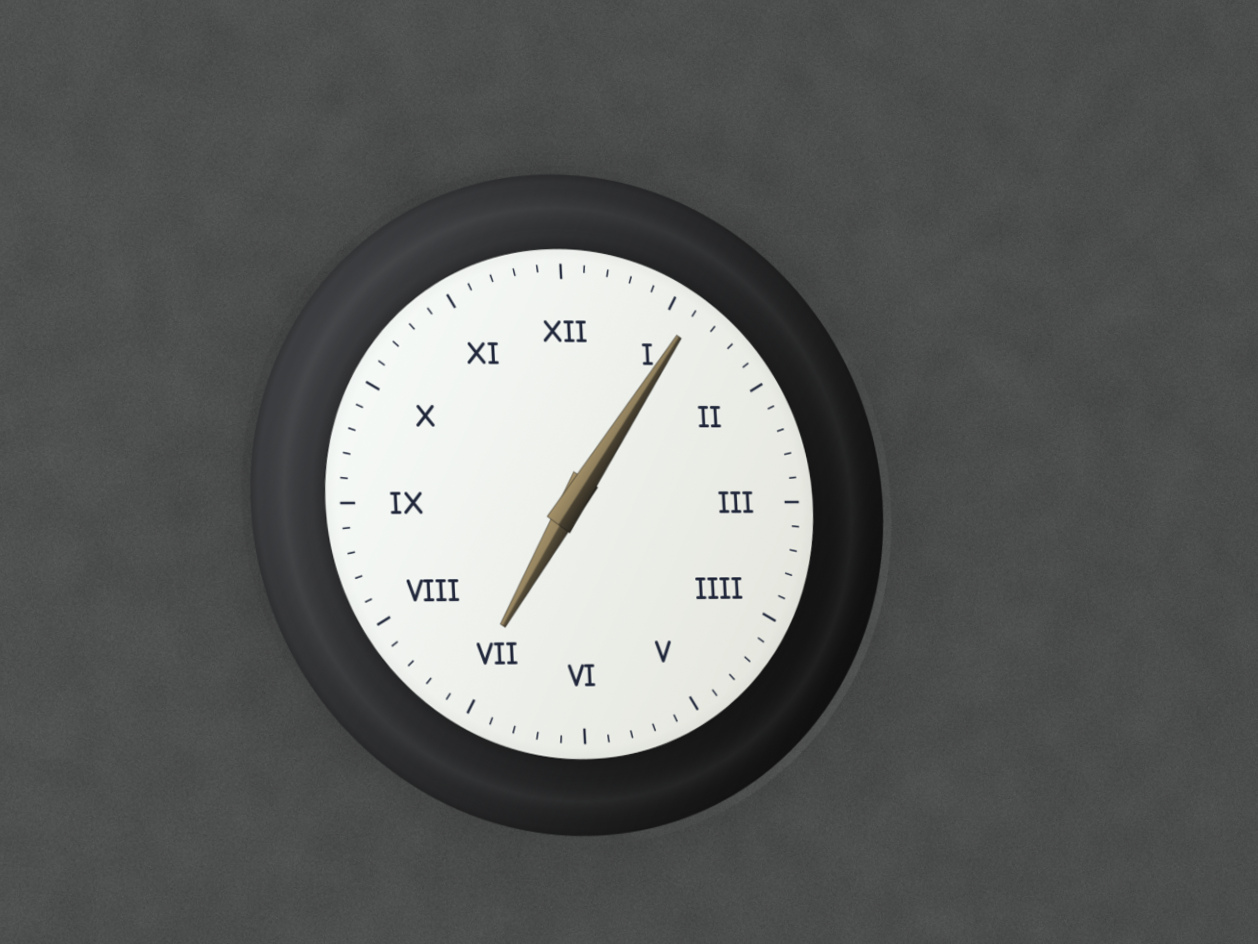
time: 7:06
